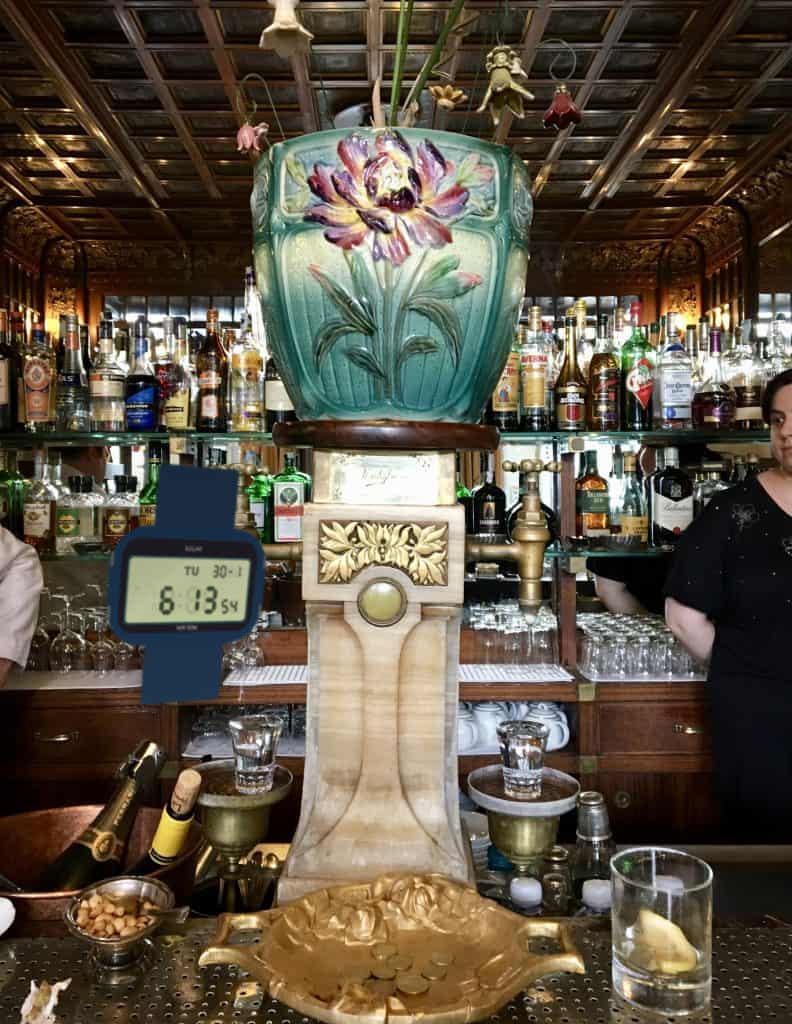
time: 6:13:54
